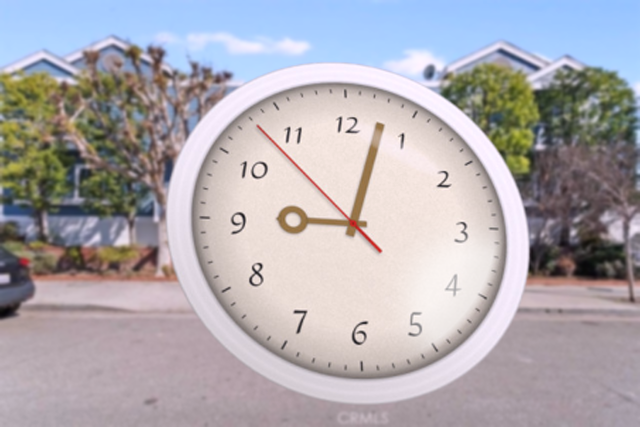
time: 9:02:53
